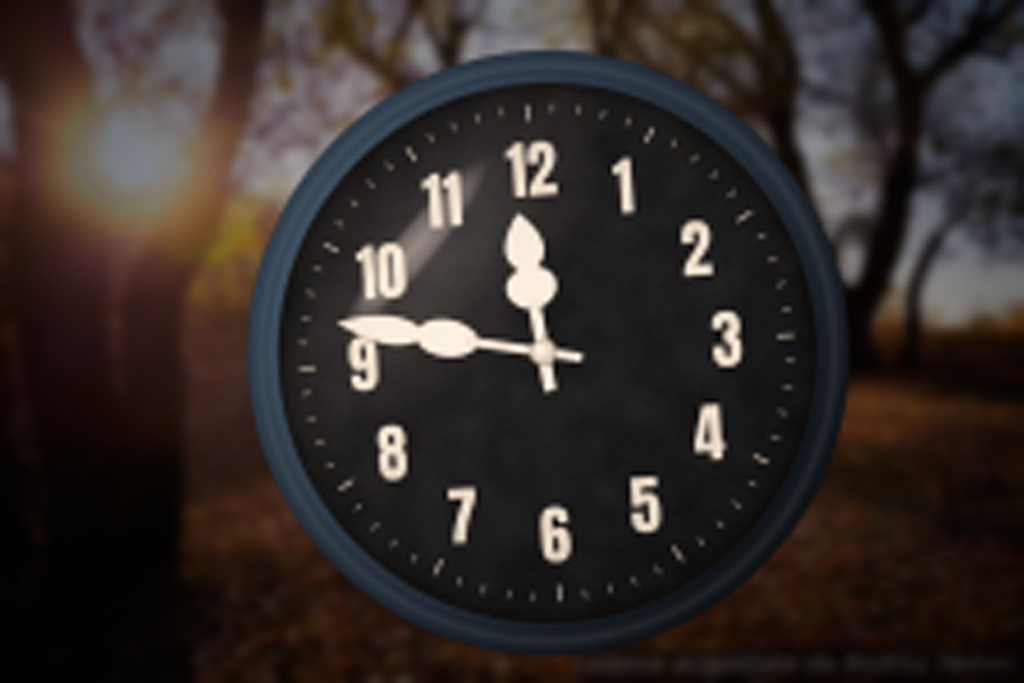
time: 11:47
